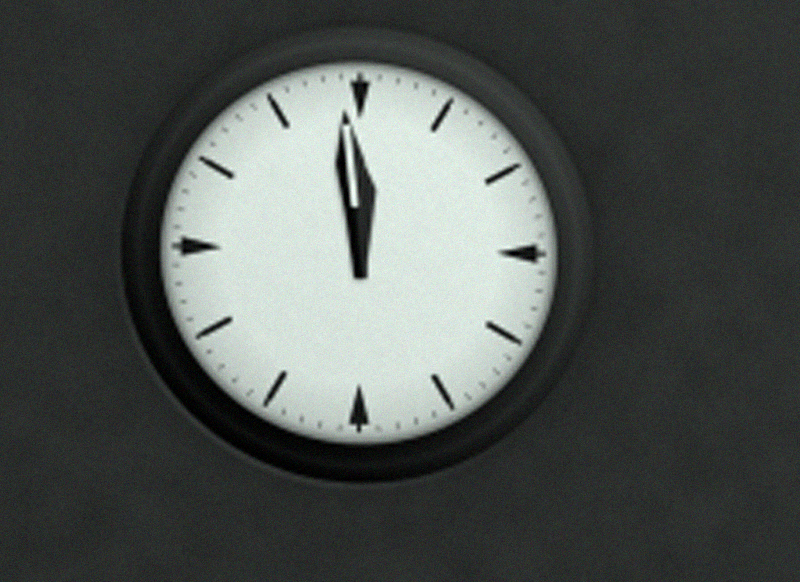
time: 11:59
